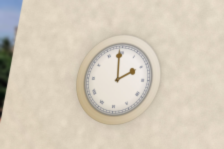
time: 1:59
